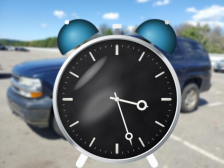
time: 3:27
